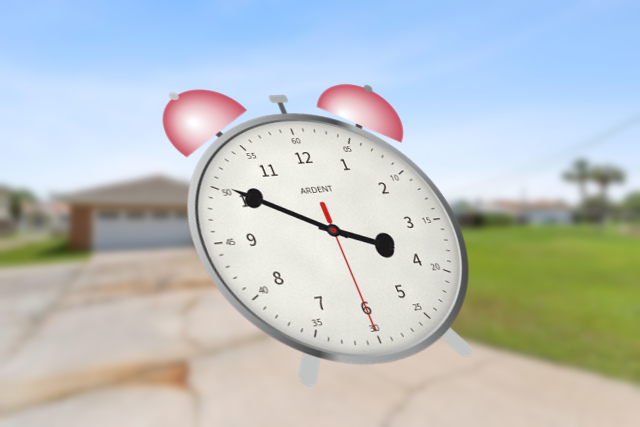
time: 3:50:30
